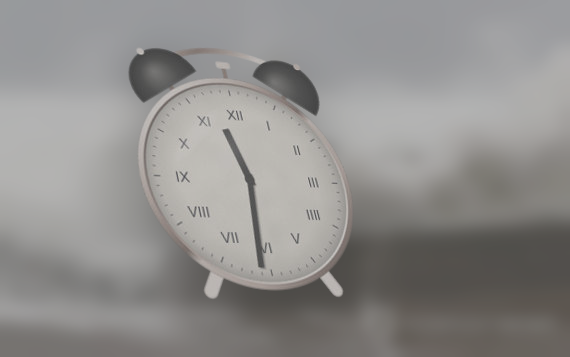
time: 11:31
